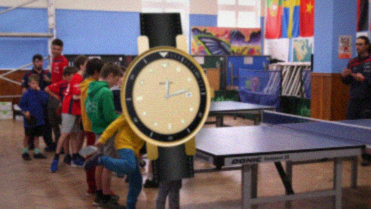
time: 12:13
